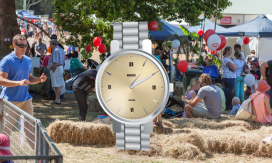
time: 1:10
